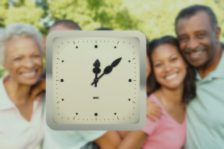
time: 12:08
